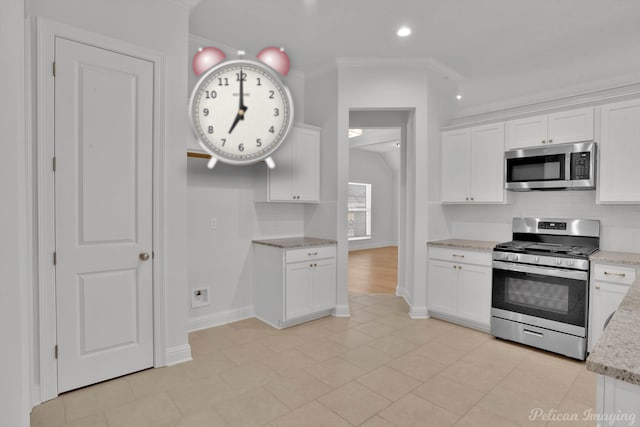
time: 7:00
